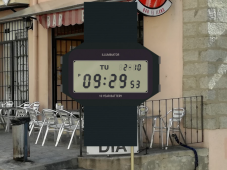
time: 9:29:53
